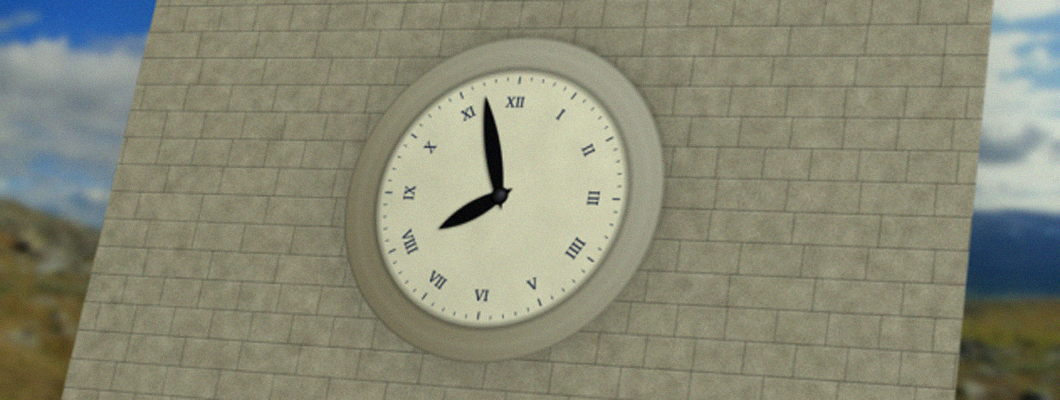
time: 7:57
